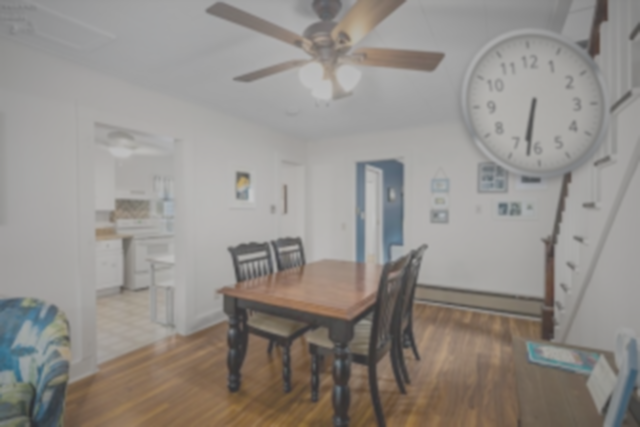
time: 6:32
